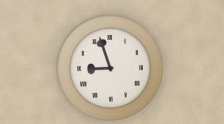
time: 8:57
